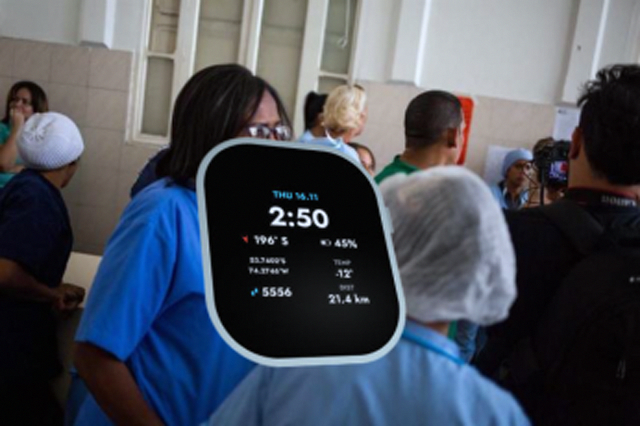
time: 2:50
